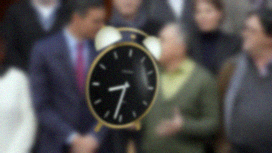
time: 8:32
